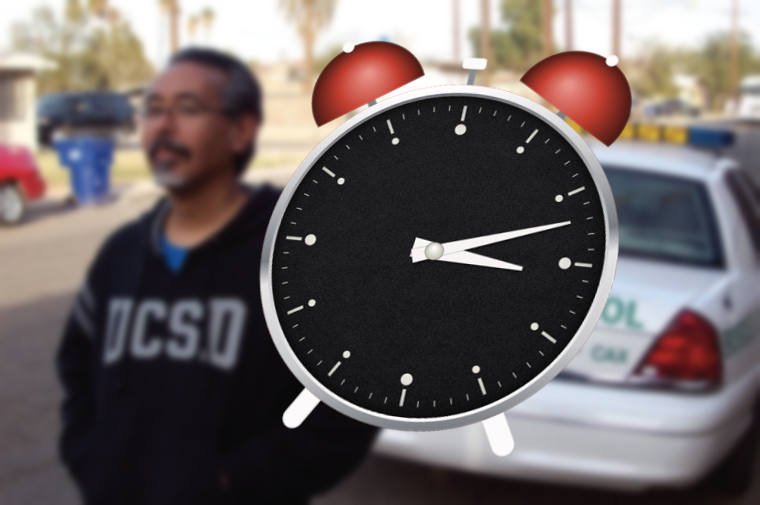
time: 3:12
